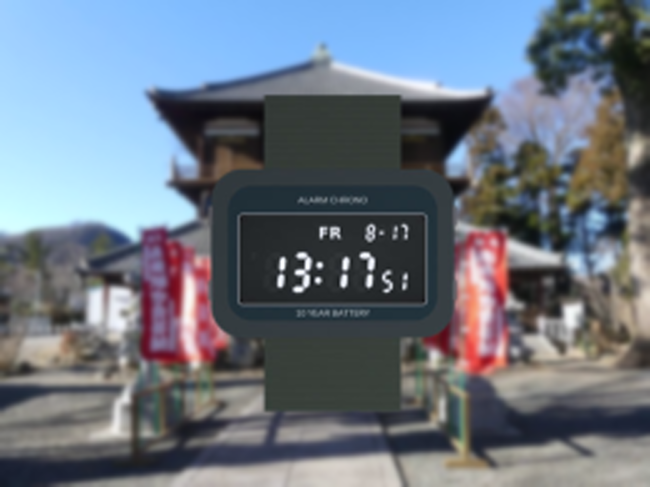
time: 13:17:51
